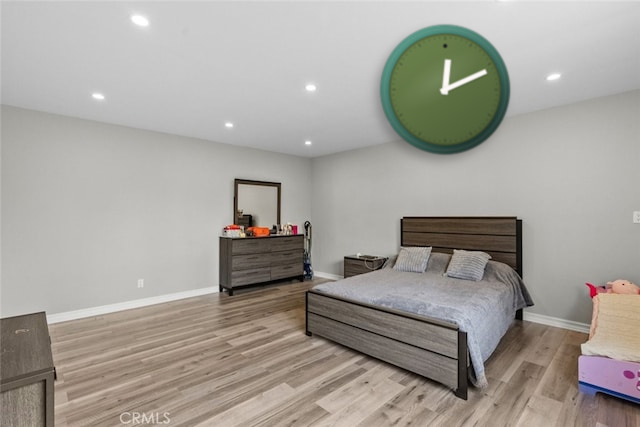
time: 12:11
